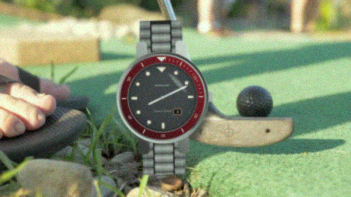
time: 8:11
